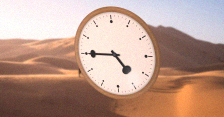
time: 4:45
